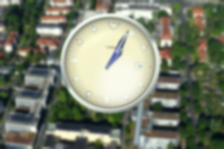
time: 1:04
